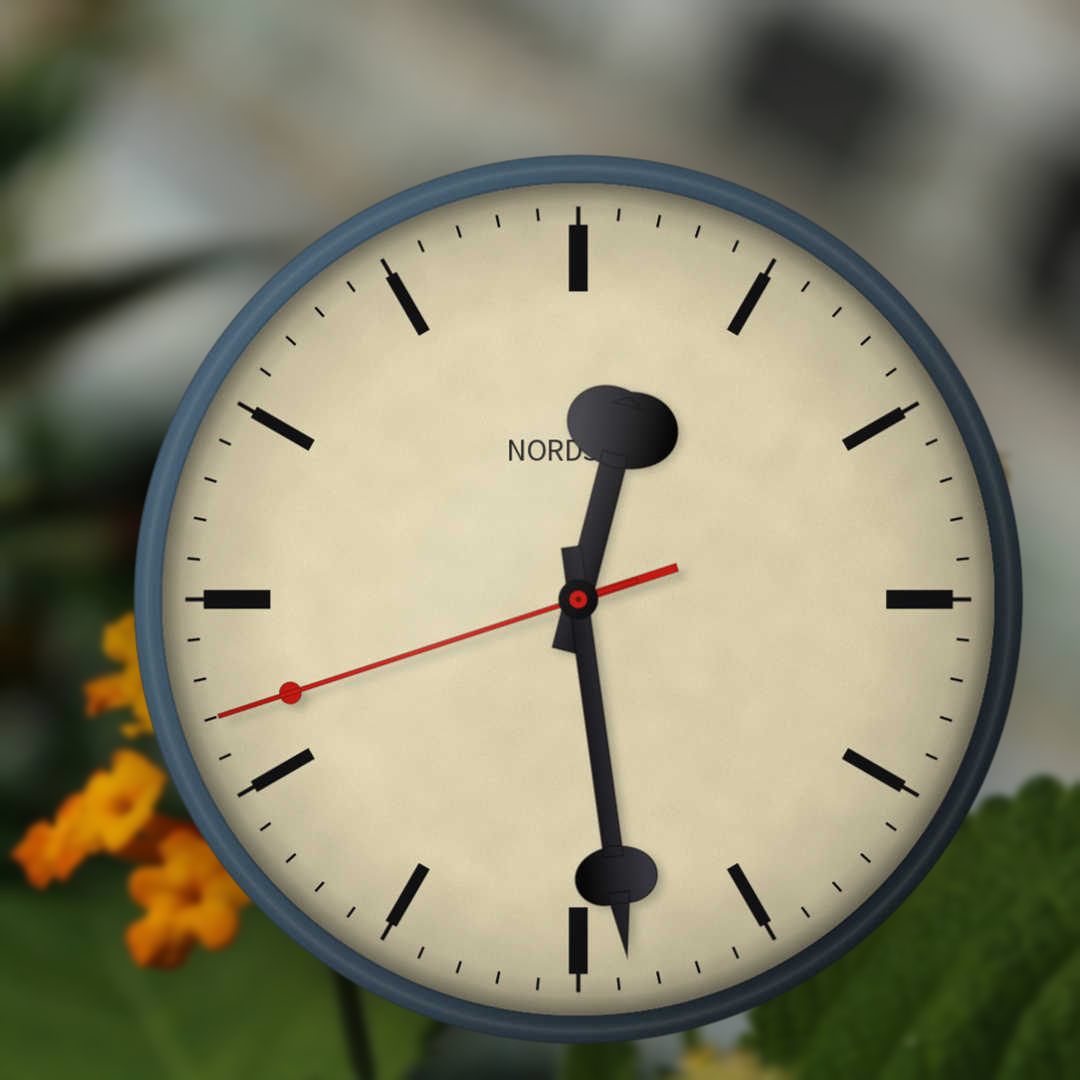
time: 12:28:42
